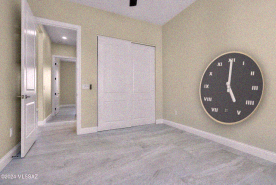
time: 5:00
